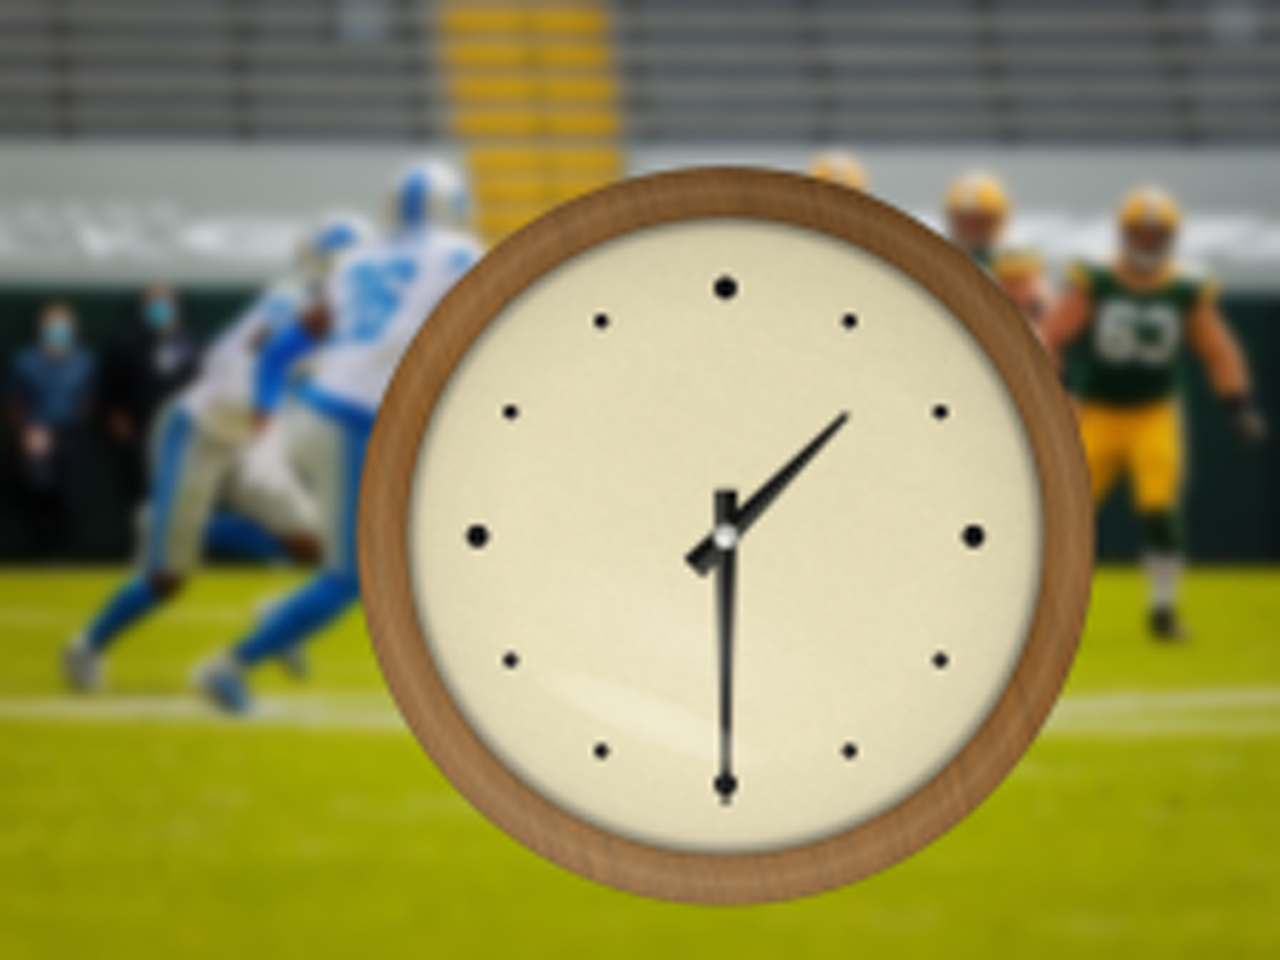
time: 1:30
